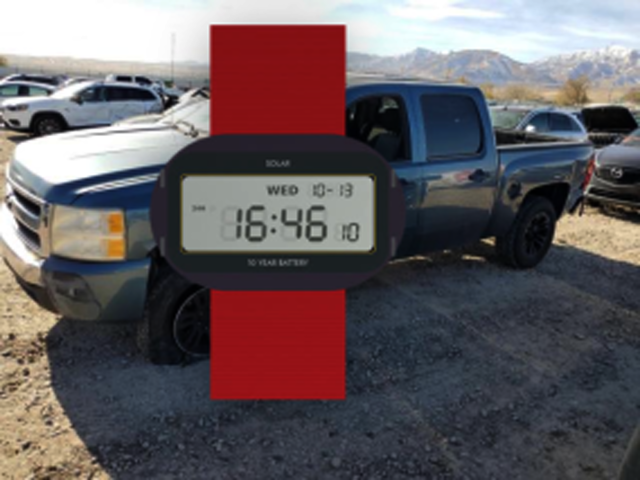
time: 16:46:10
